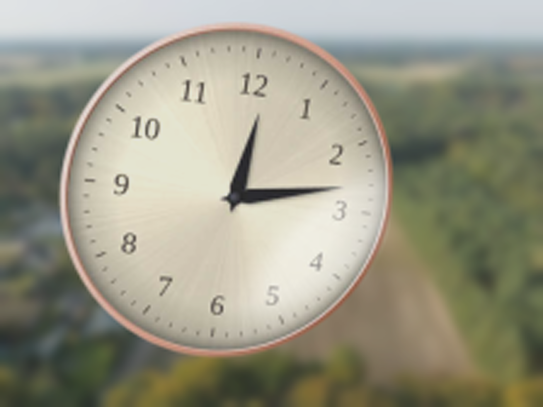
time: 12:13
